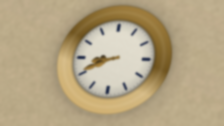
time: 8:41
